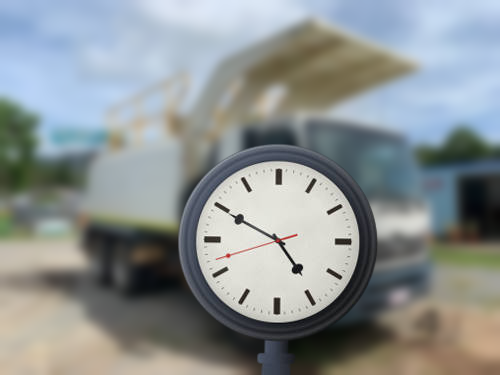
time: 4:49:42
